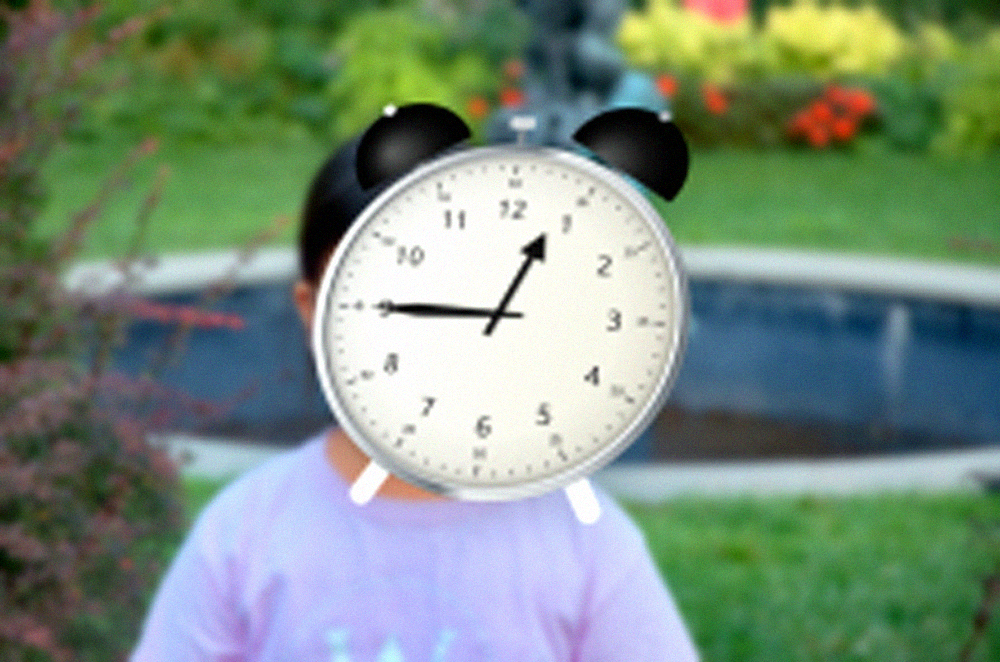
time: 12:45
